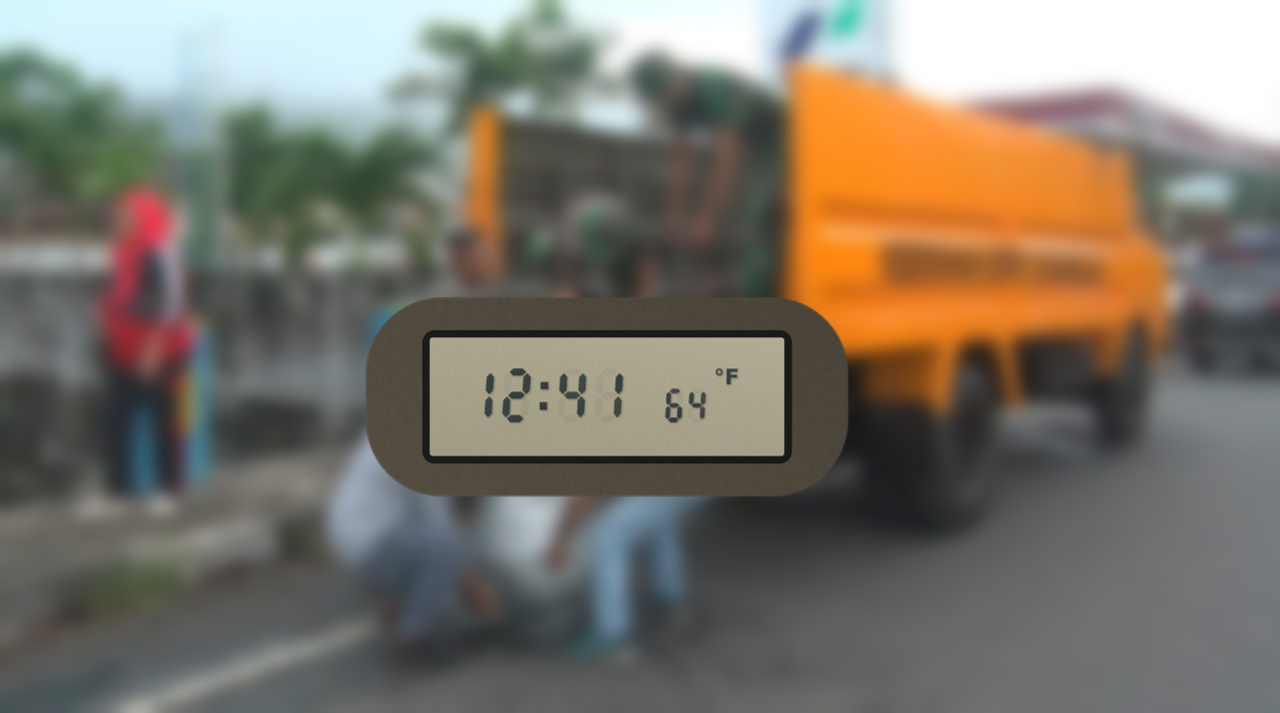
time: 12:41
